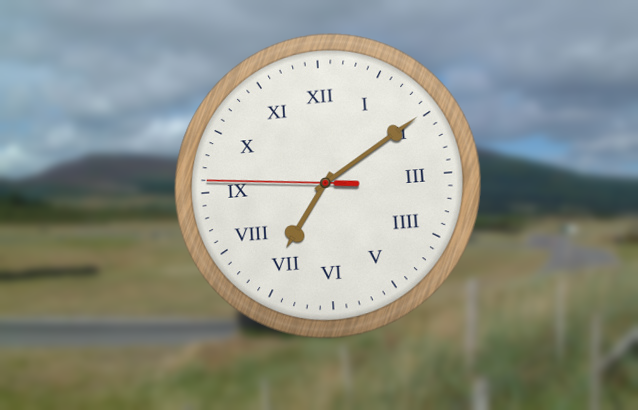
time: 7:09:46
